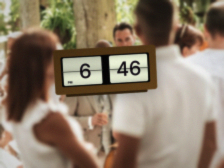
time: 6:46
